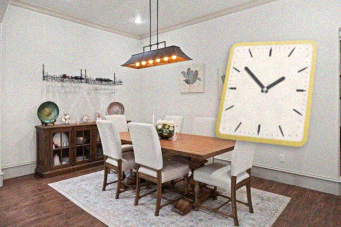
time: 1:52
